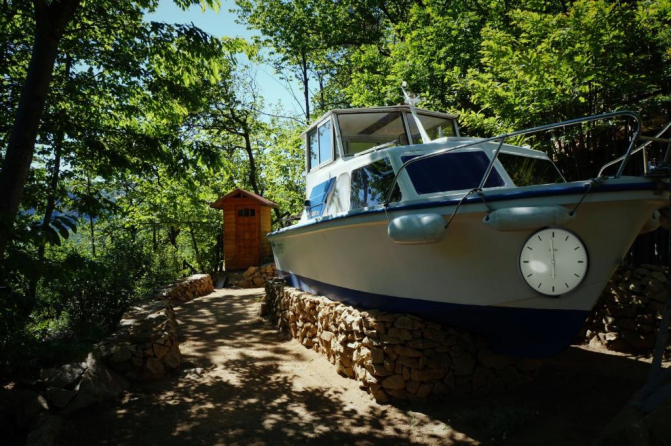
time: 5:59
